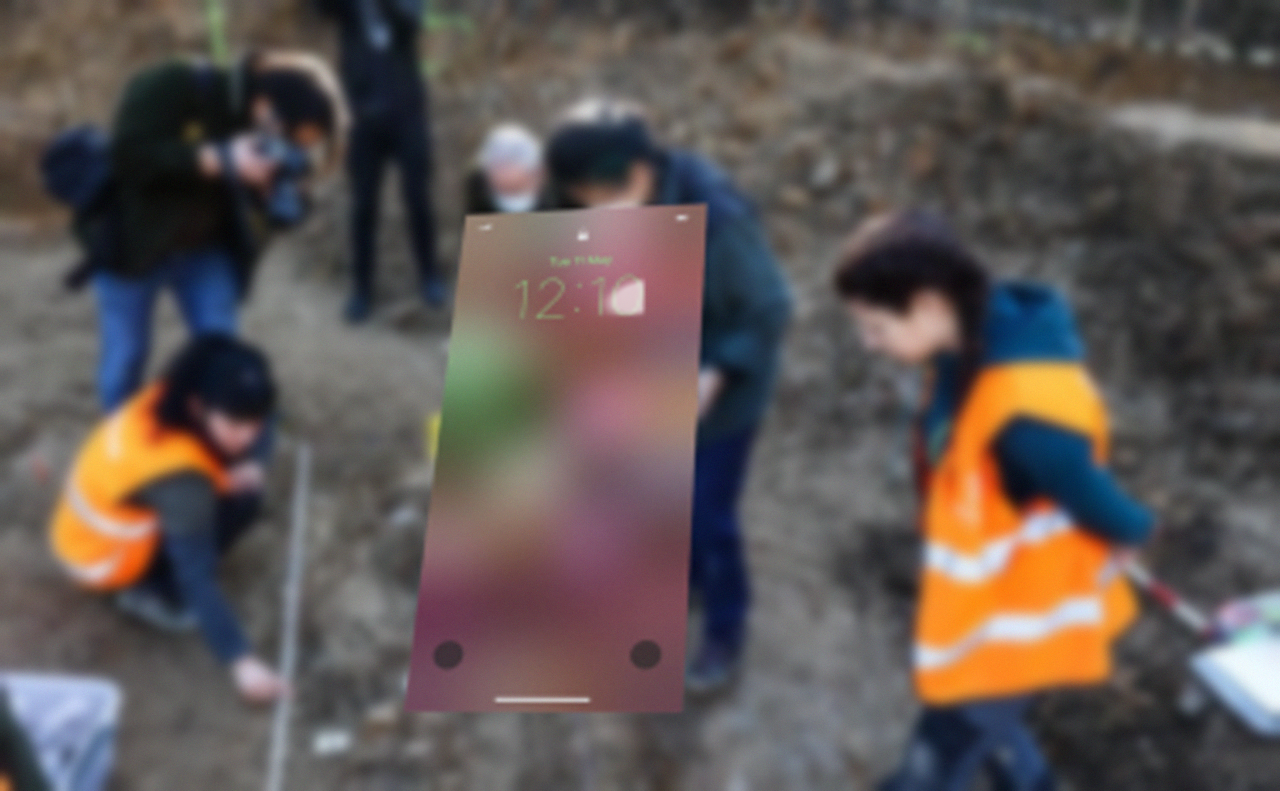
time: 12:10
